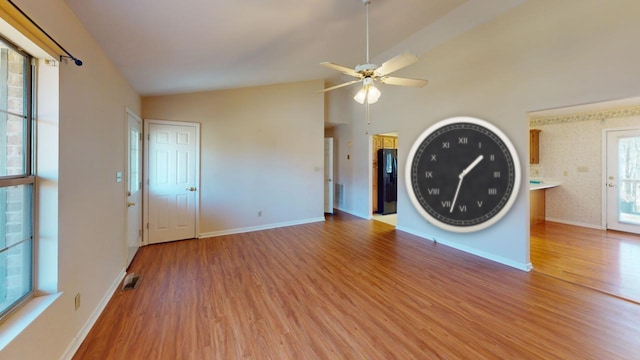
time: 1:33
